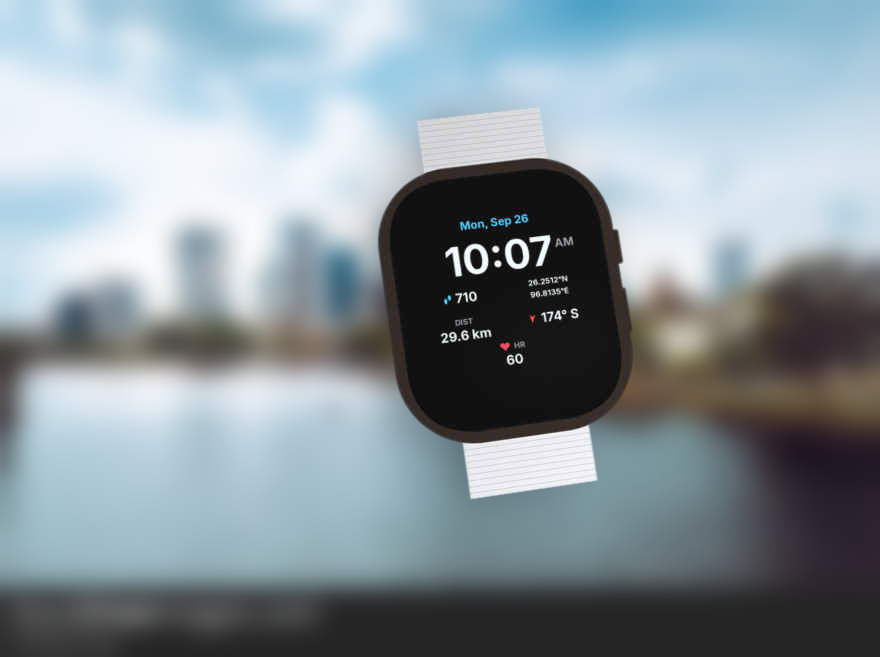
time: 10:07
